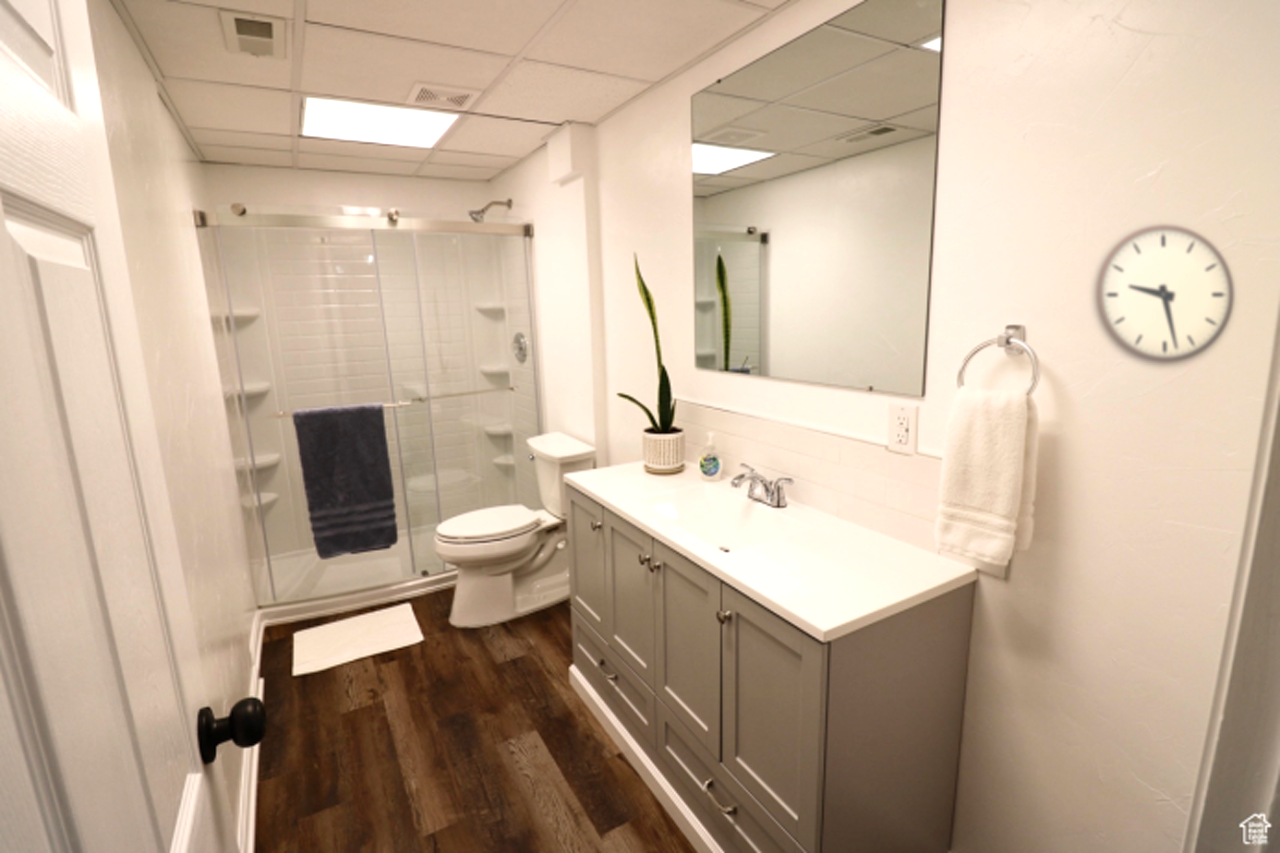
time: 9:28
